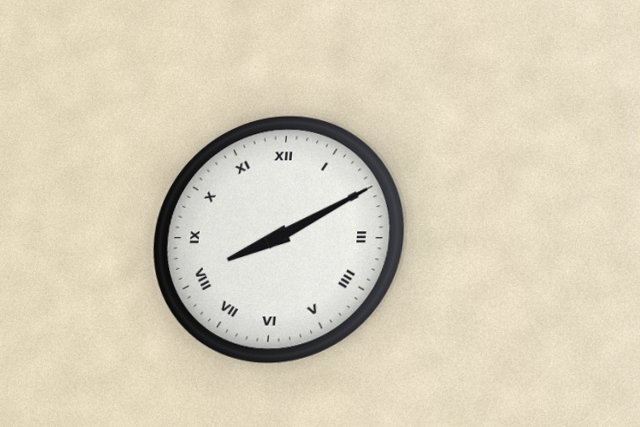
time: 8:10
